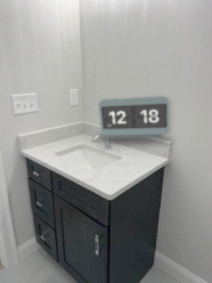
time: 12:18
